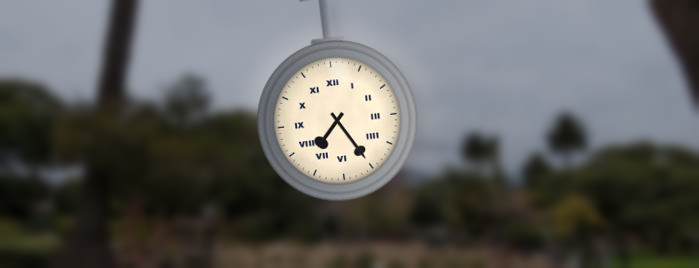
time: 7:25
